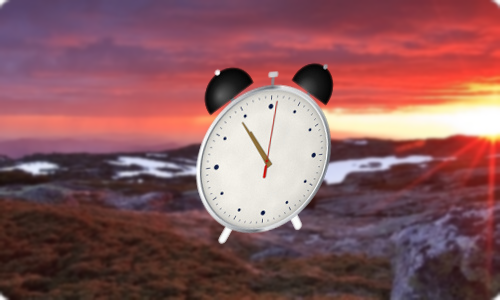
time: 10:54:01
